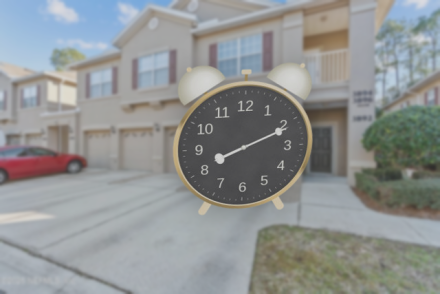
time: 8:11
